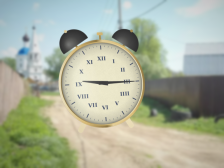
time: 9:15
